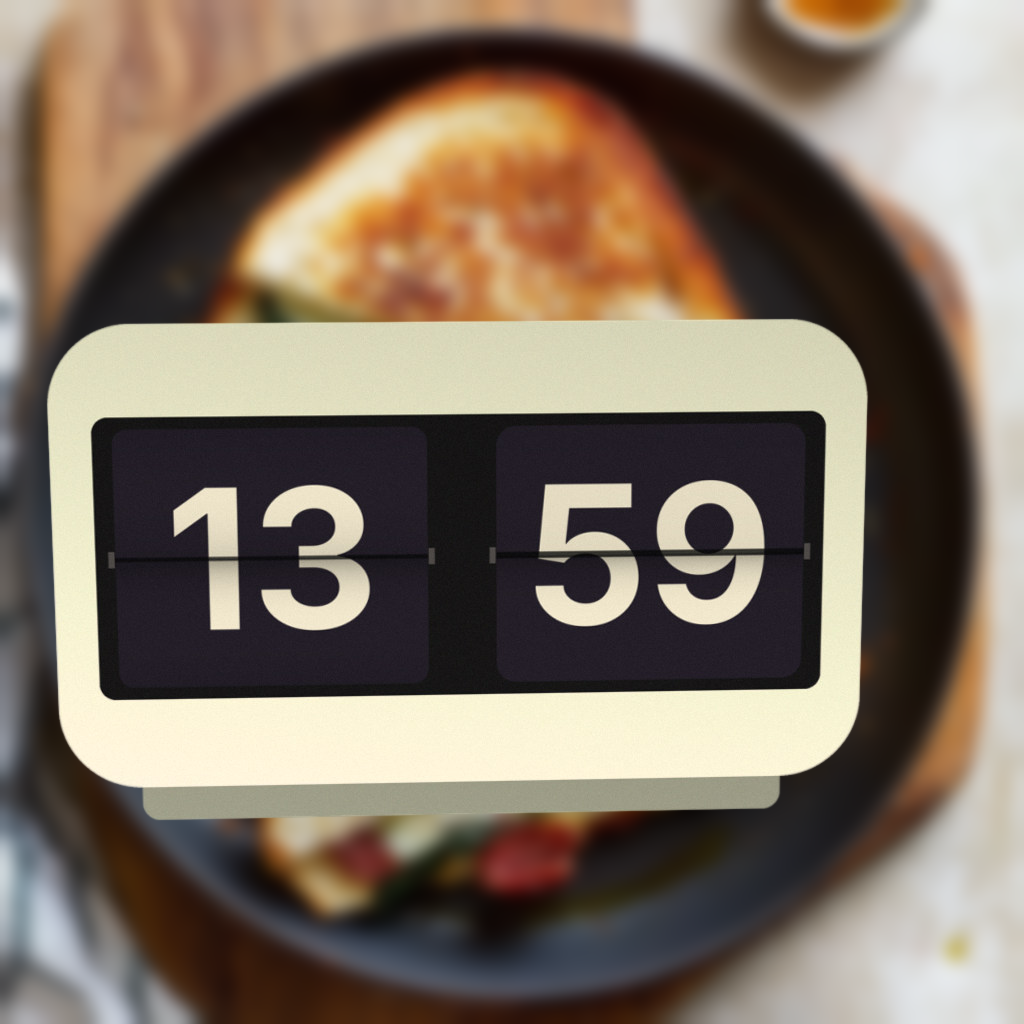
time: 13:59
